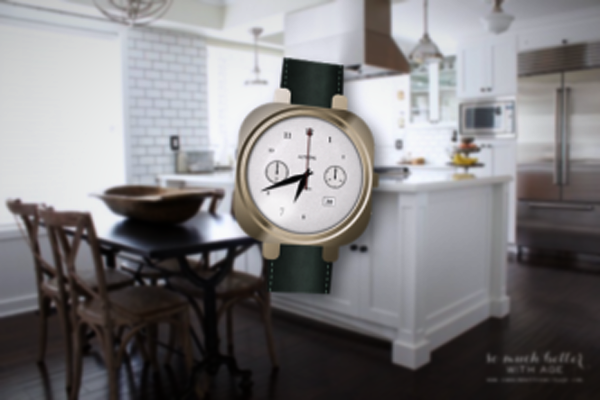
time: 6:41
